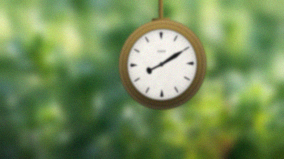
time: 8:10
